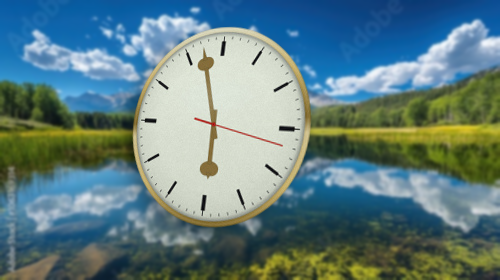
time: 5:57:17
